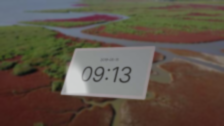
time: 9:13
